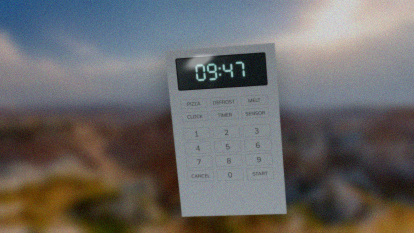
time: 9:47
